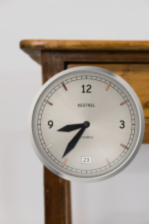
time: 8:36
